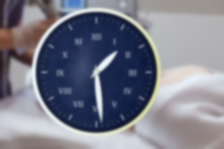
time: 1:29
